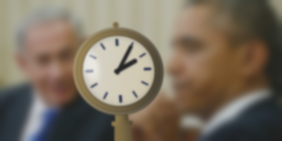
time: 2:05
